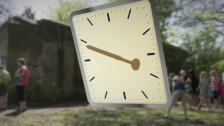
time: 3:49
